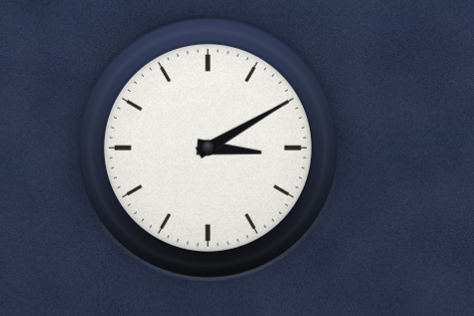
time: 3:10
